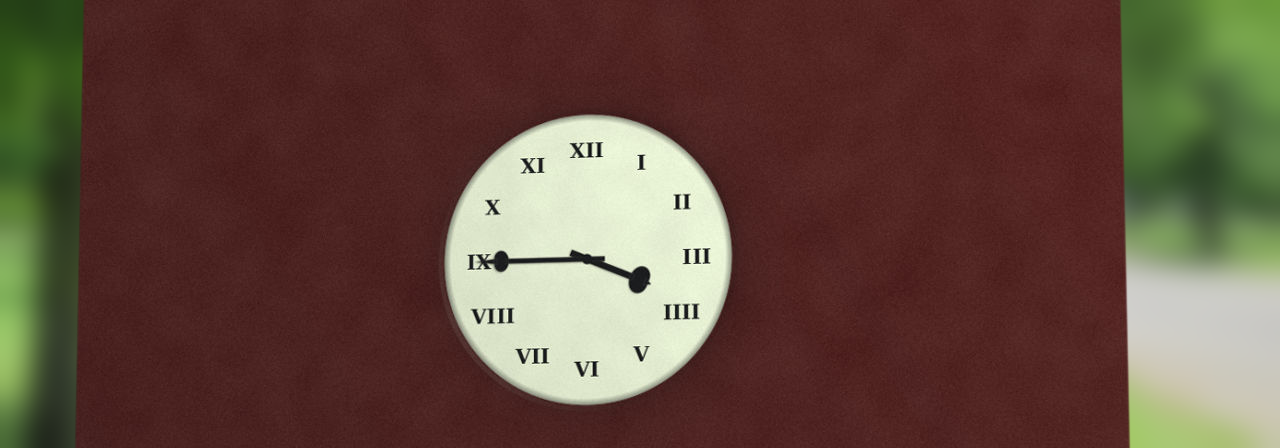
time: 3:45
